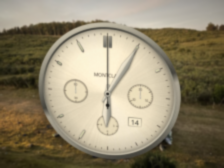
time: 6:05
